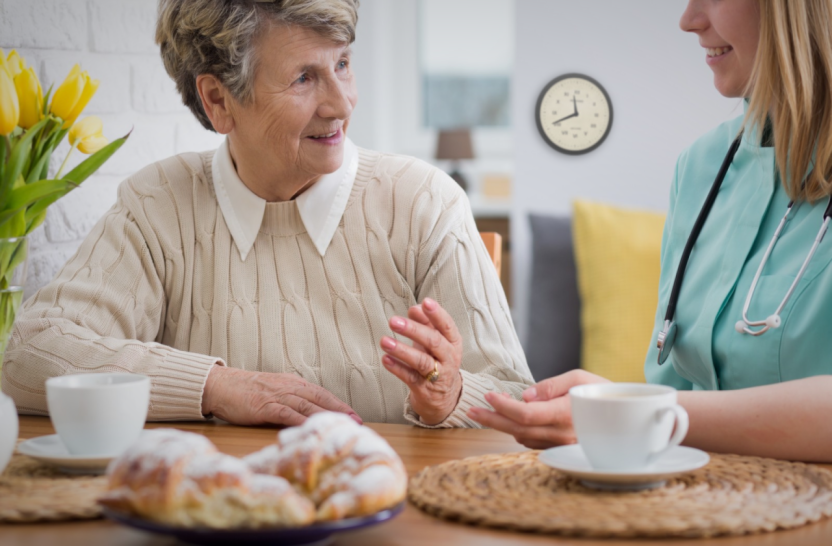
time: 11:41
